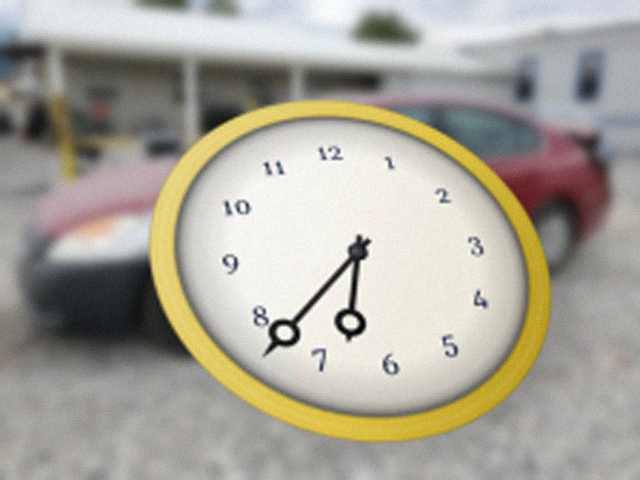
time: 6:38
